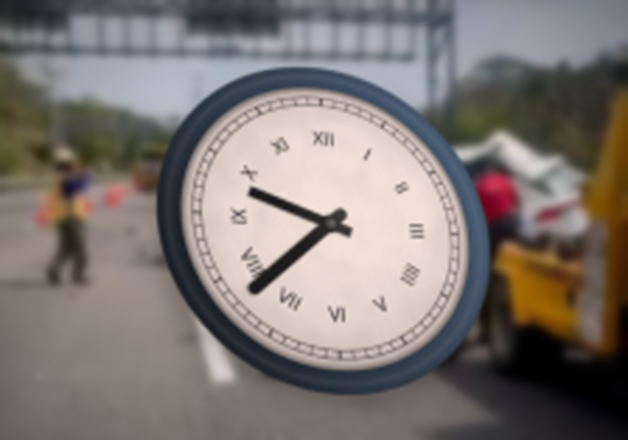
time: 9:38
